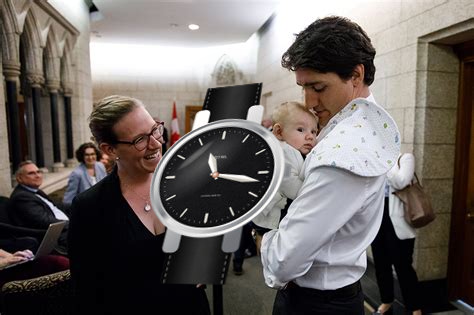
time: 11:17
